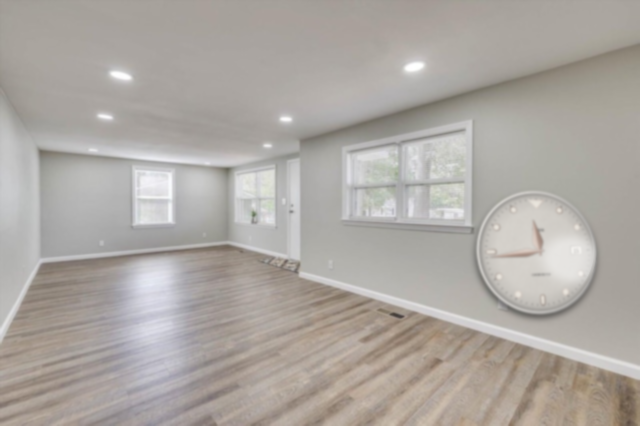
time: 11:44
